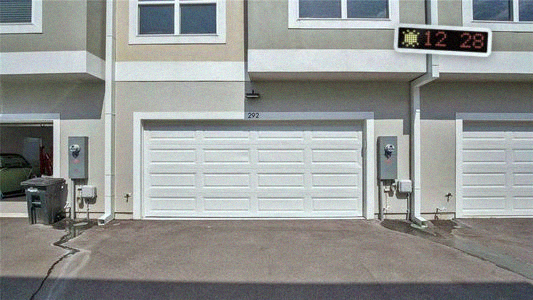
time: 12:28
